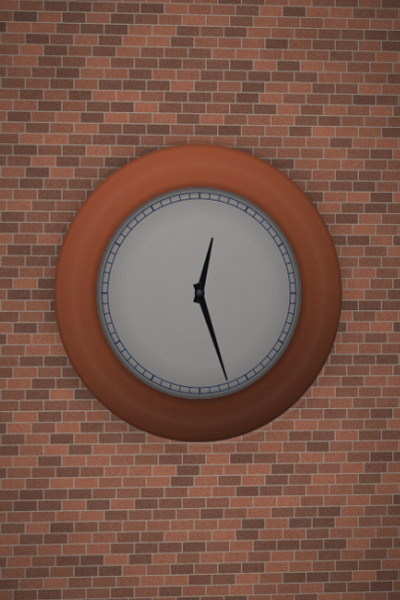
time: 12:27
